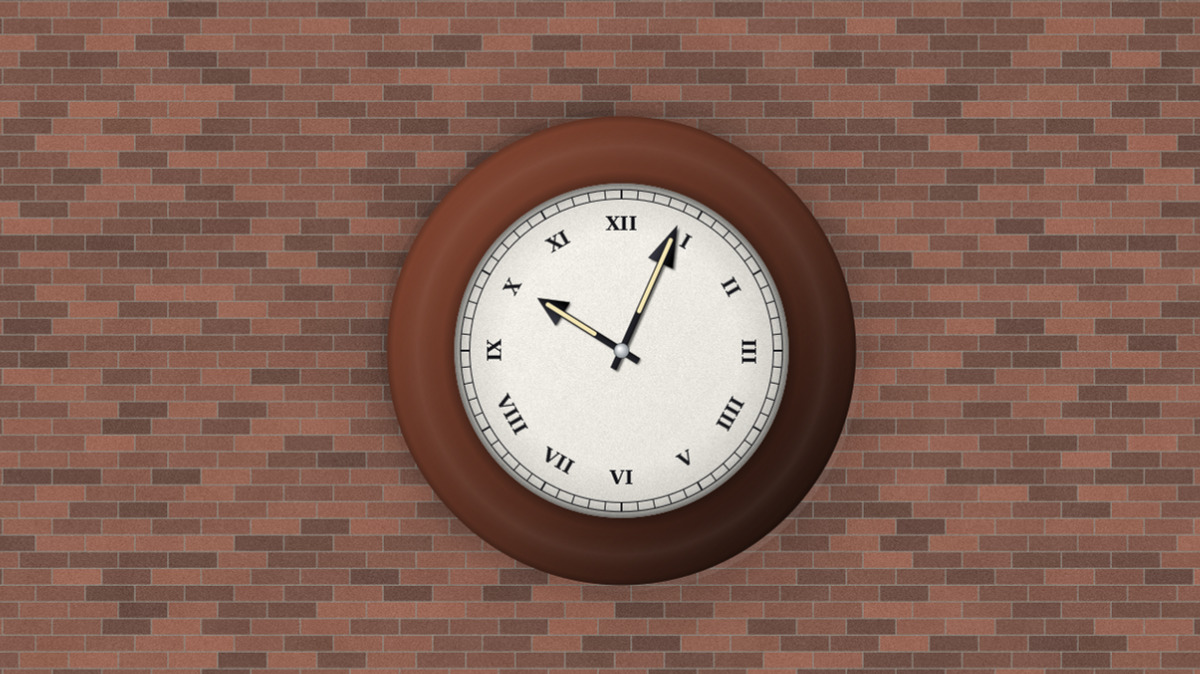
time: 10:04
